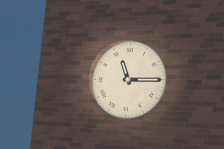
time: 11:15
